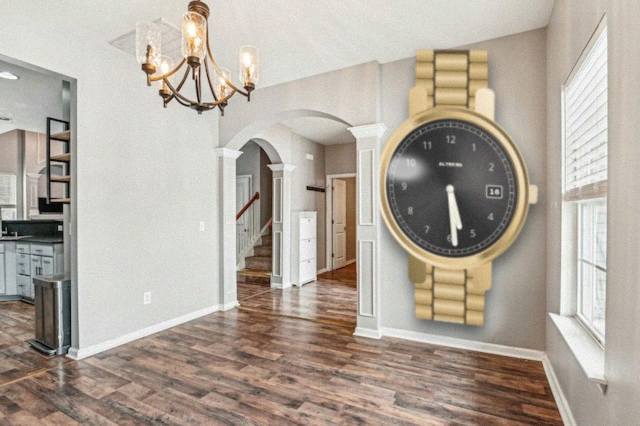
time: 5:29
